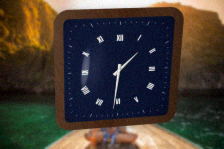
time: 1:31
